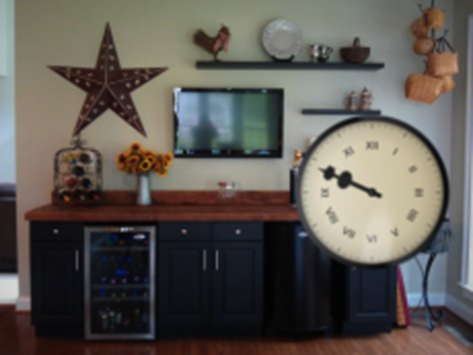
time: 9:49
